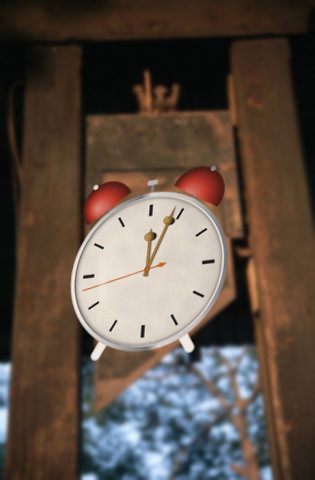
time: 12:03:43
